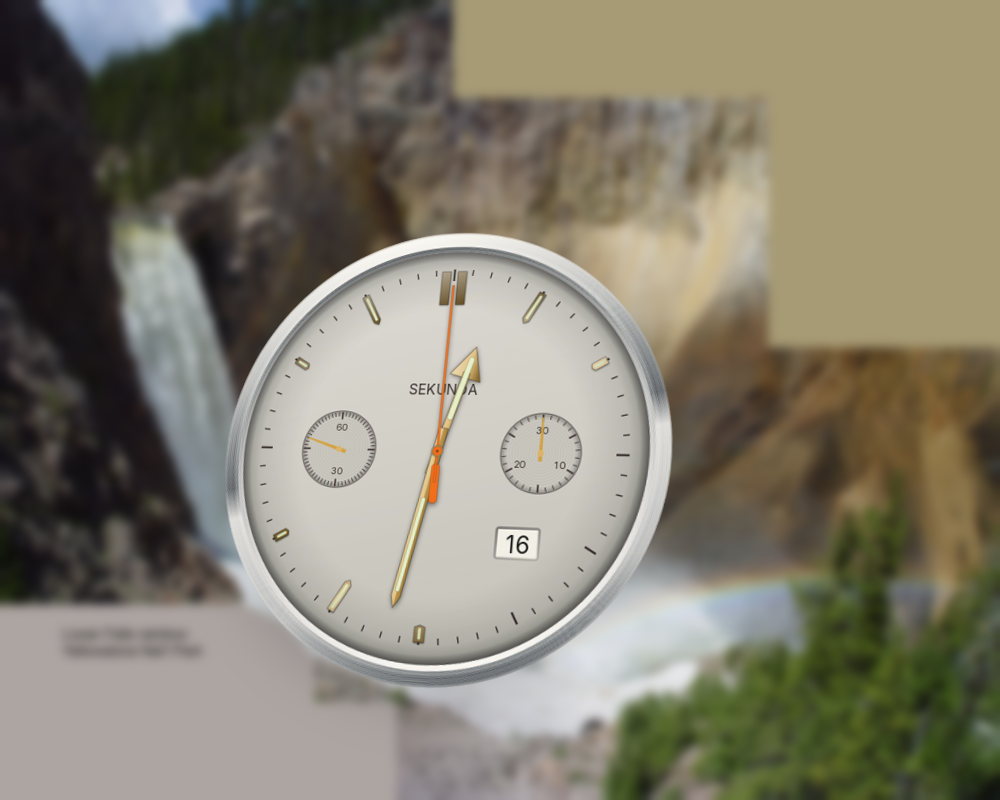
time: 12:31:48
